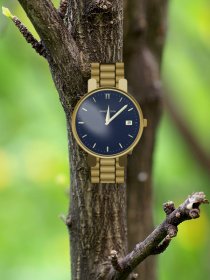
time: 12:08
